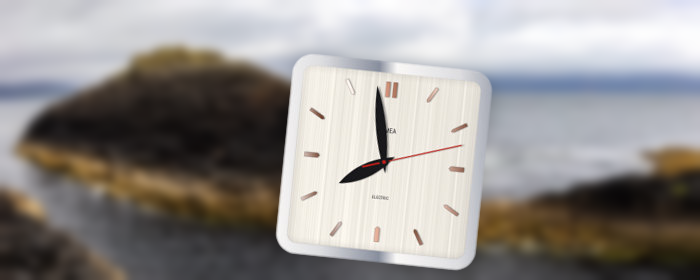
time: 7:58:12
